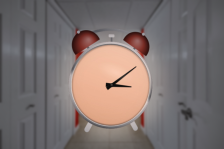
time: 3:09
